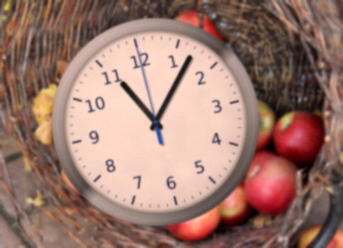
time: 11:07:00
